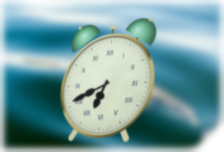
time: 6:41
